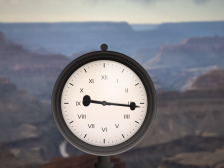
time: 9:16
